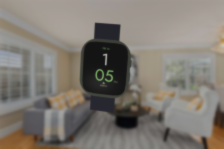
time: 1:05
